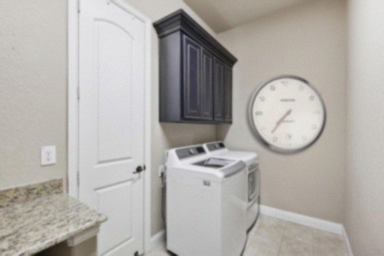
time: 7:37
